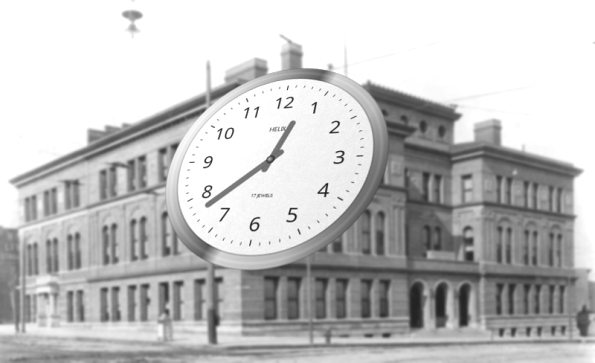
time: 12:38
